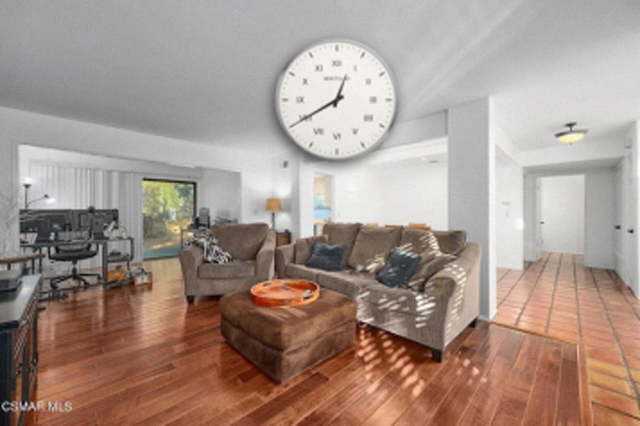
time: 12:40
